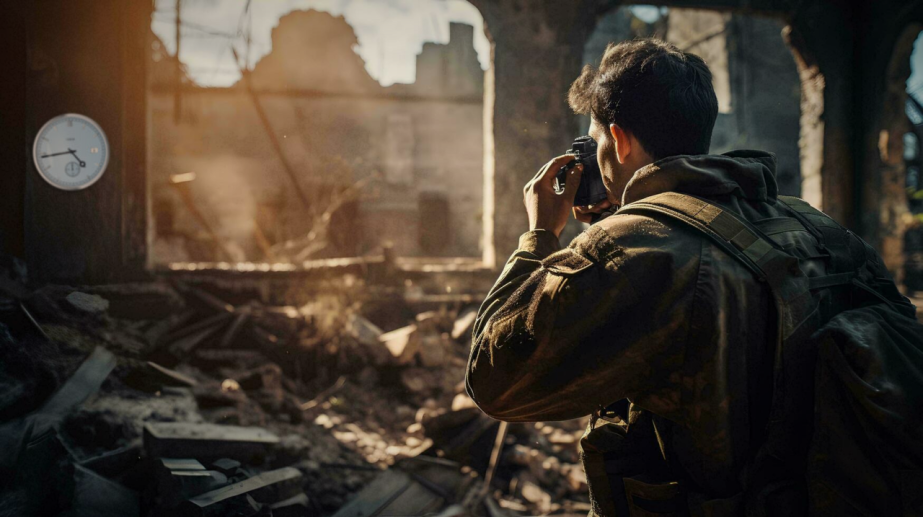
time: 4:44
